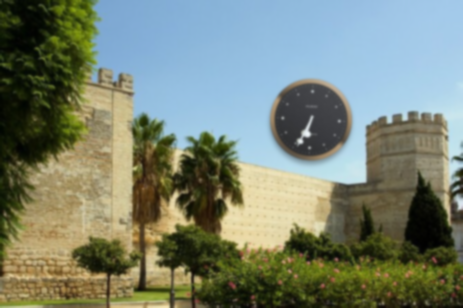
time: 6:34
